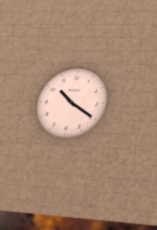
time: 10:20
